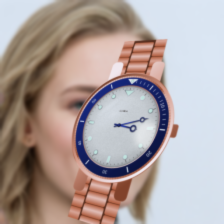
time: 3:12
